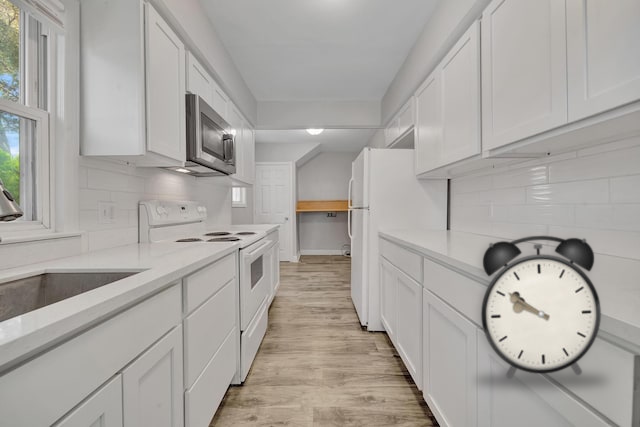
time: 9:51
